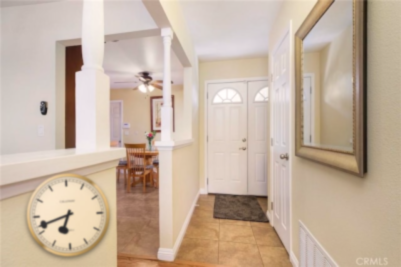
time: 6:42
